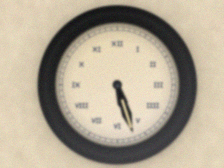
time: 5:27
